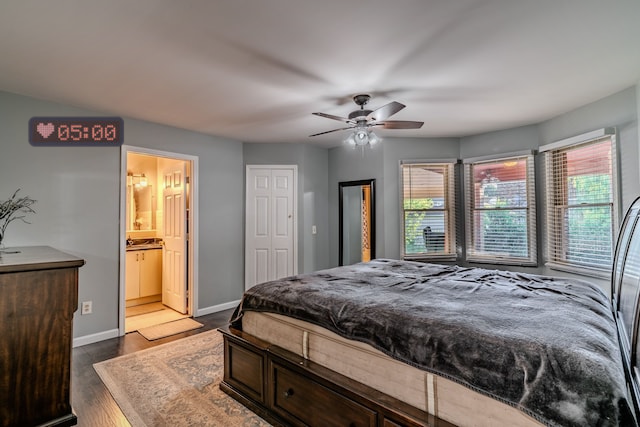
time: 5:00
